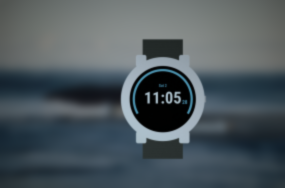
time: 11:05
